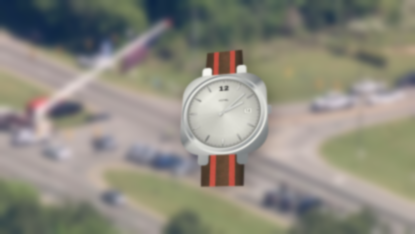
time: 2:08
